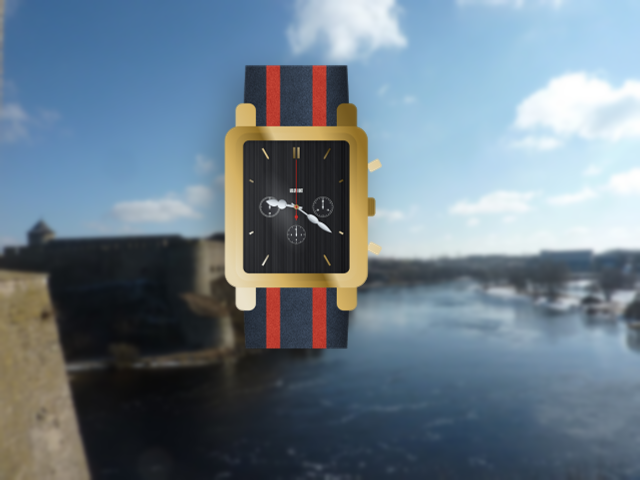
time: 9:21
